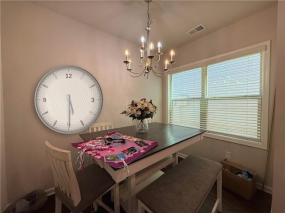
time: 5:30
